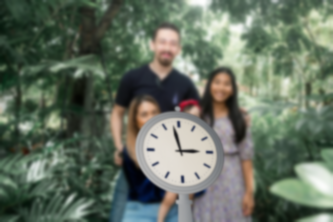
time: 2:58
